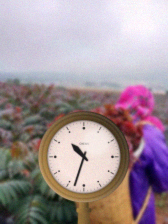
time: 10:33
